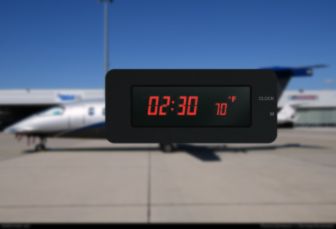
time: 2:30
